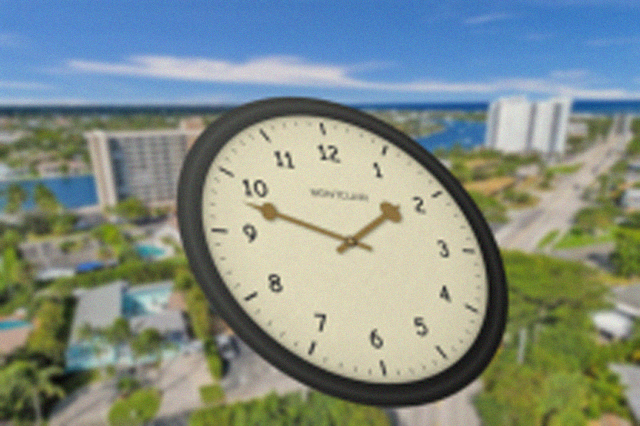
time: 1:48
